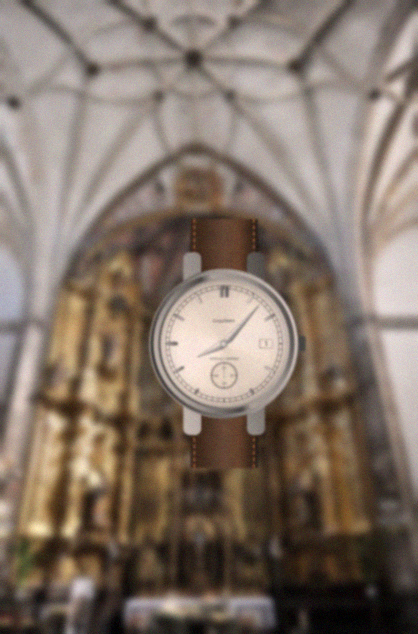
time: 8:07
